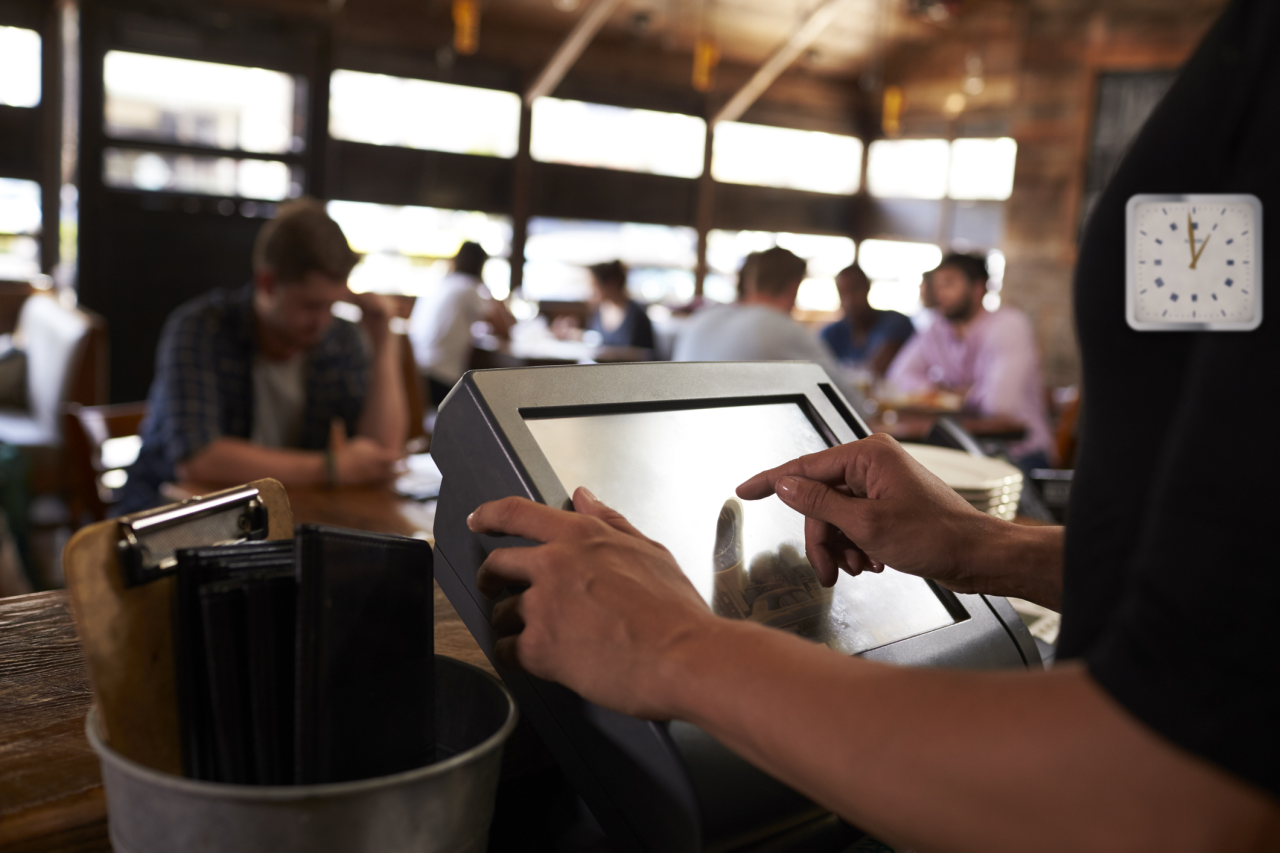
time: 12:59
